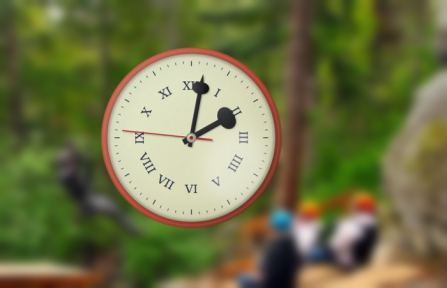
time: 2:01:46
